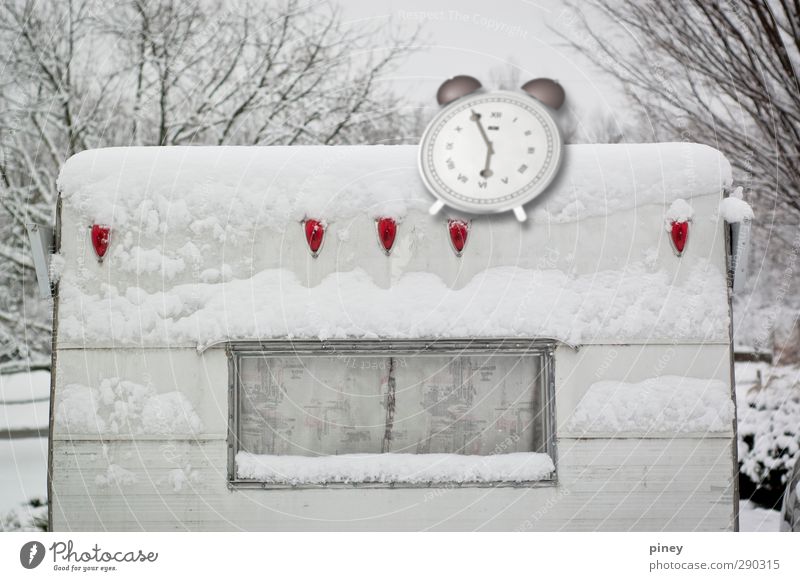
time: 5:55
